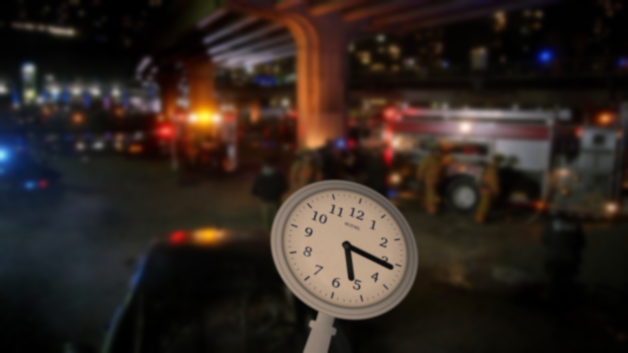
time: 5:16
